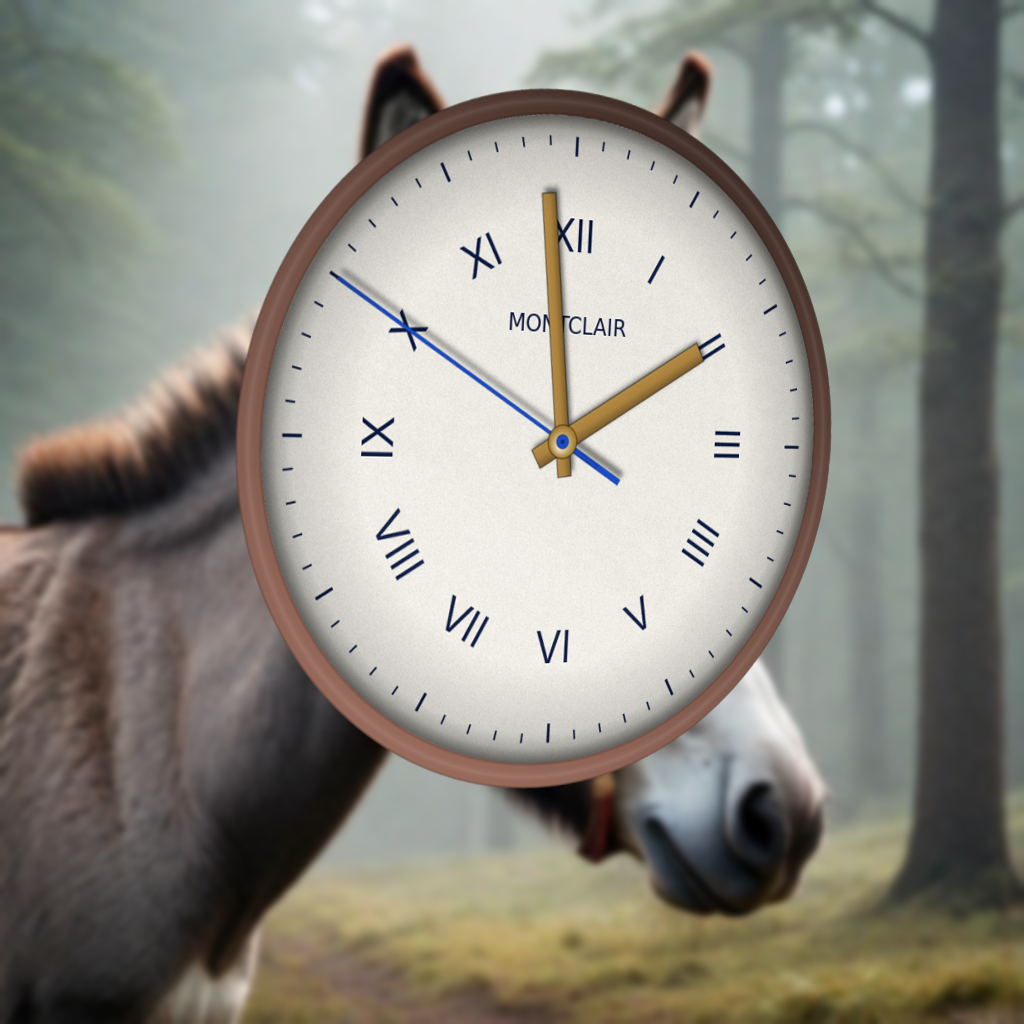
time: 1:58:50
